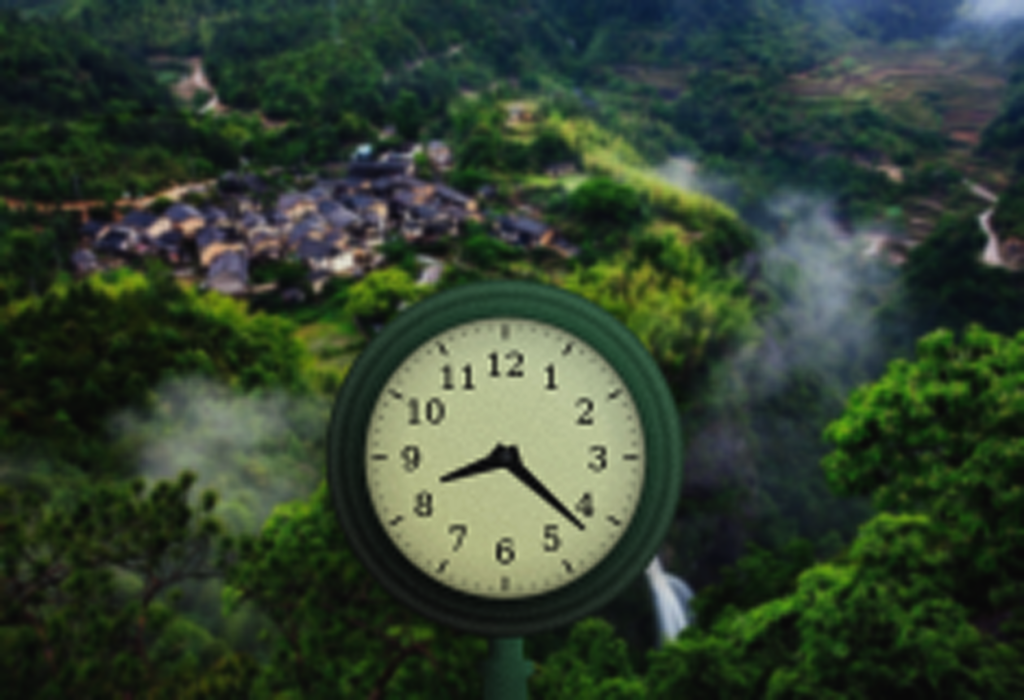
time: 8:22
